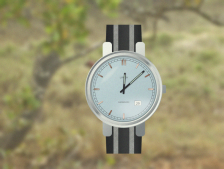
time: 12:08
